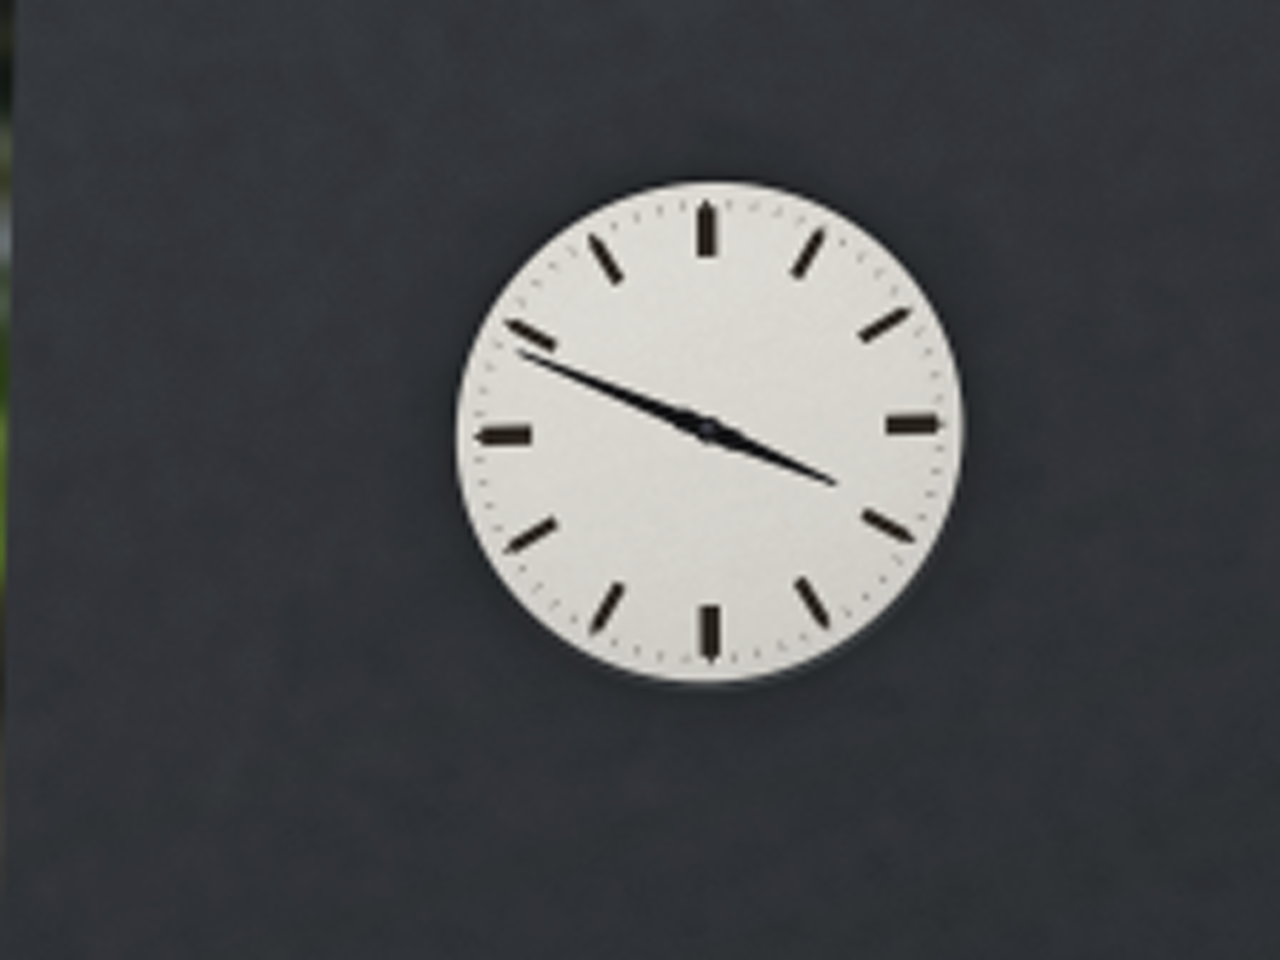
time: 3:49
